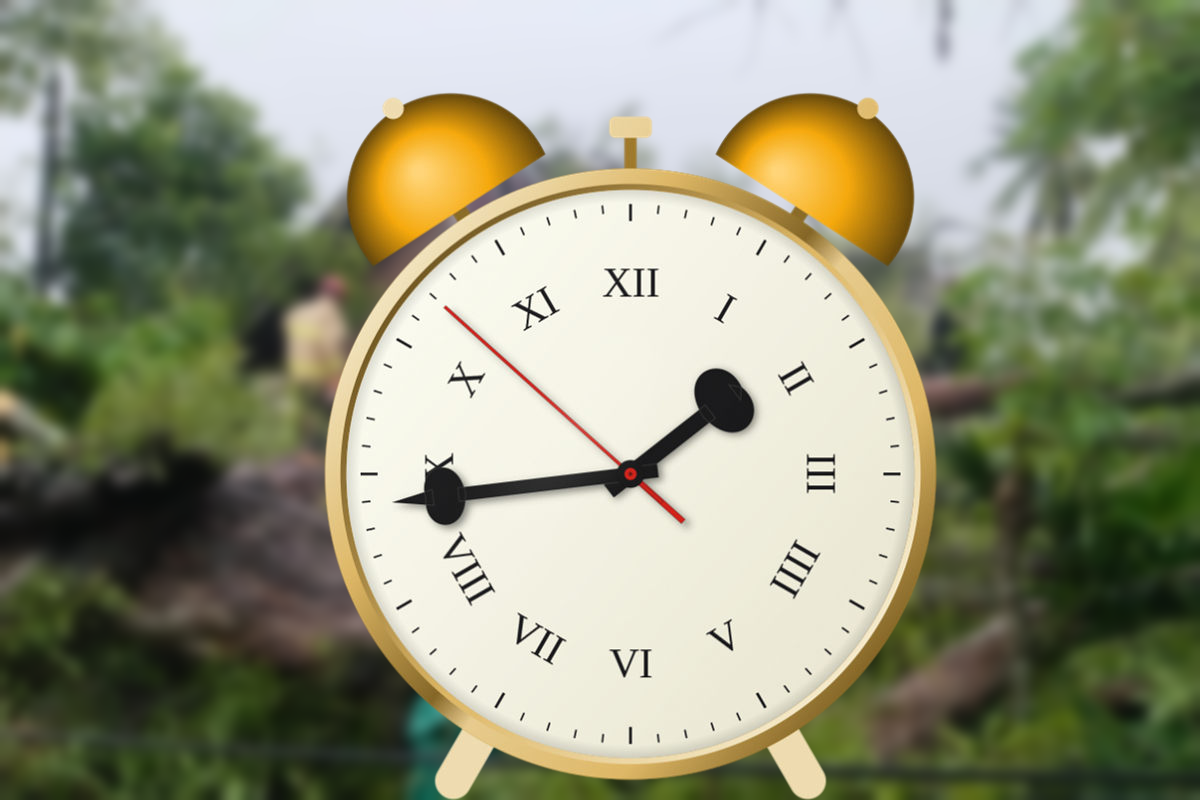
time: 1:43:52
